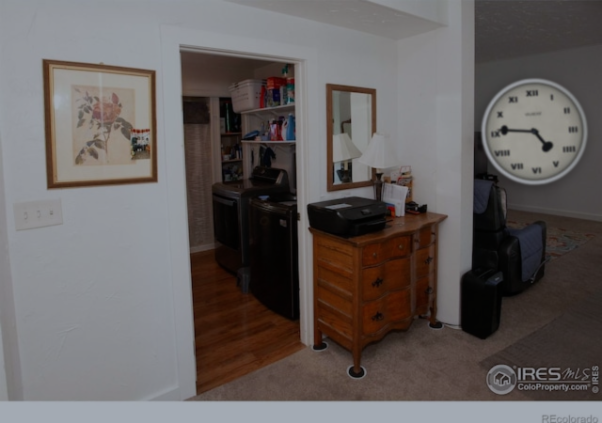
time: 4:46
